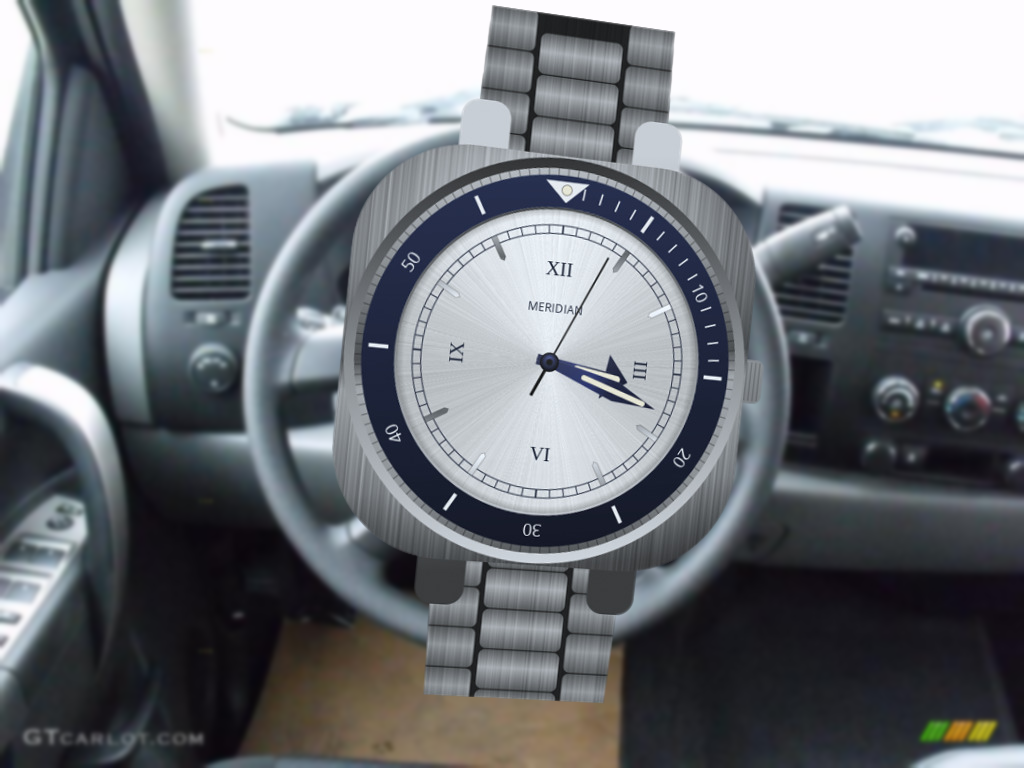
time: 3:18:04
